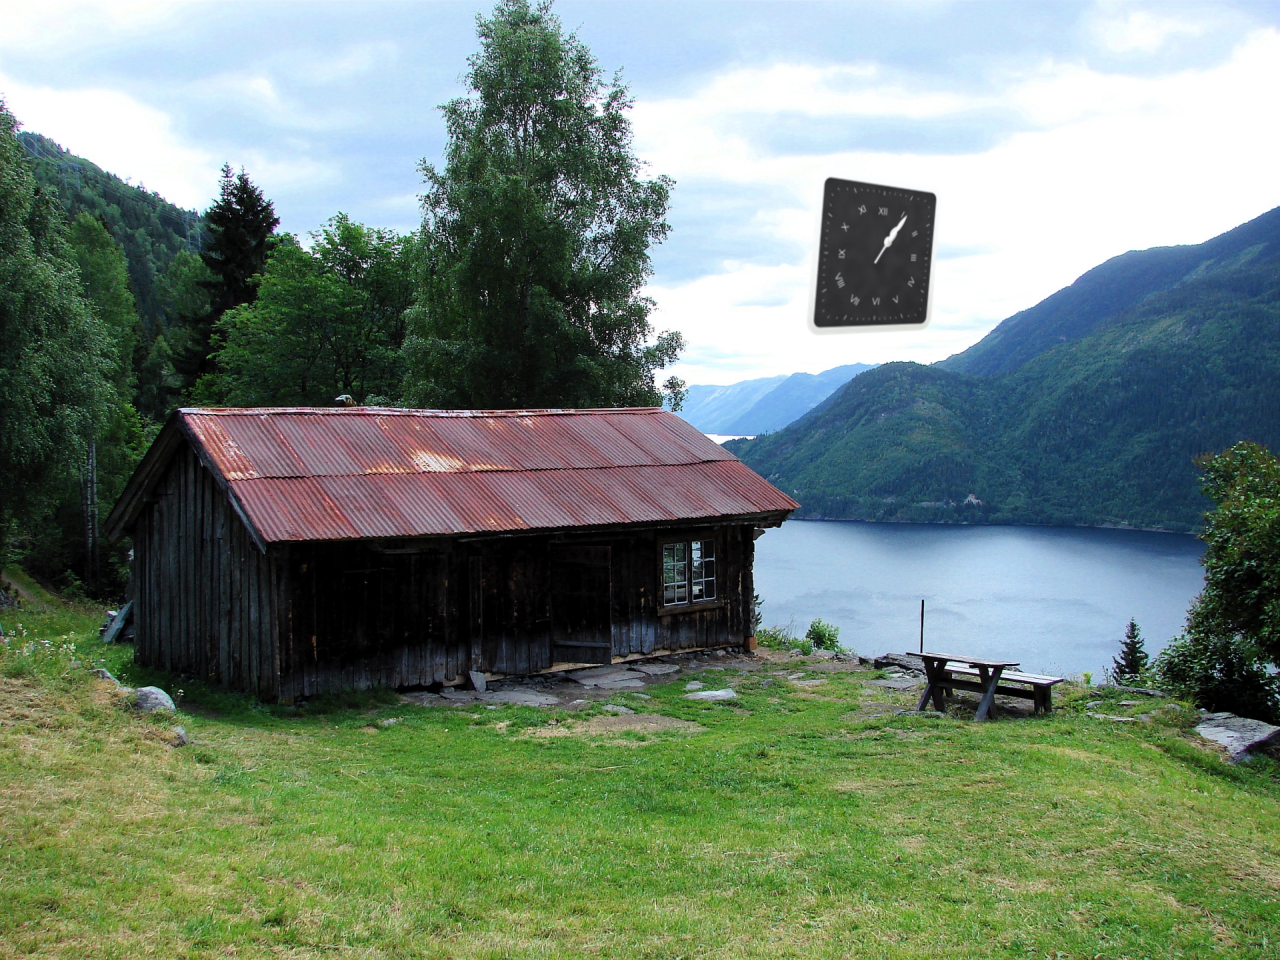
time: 1:06
